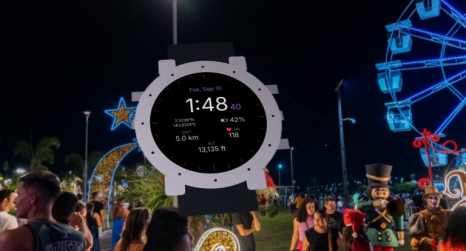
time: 1:48:40
